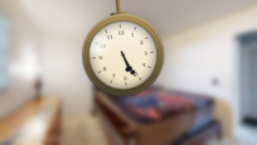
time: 5:26
